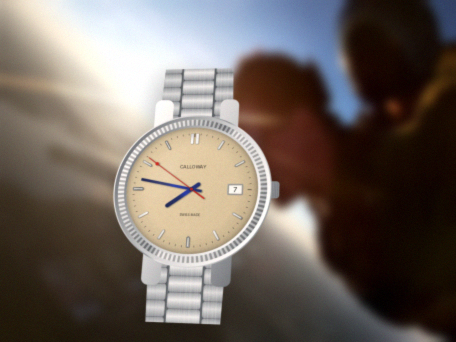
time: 7:46:51
